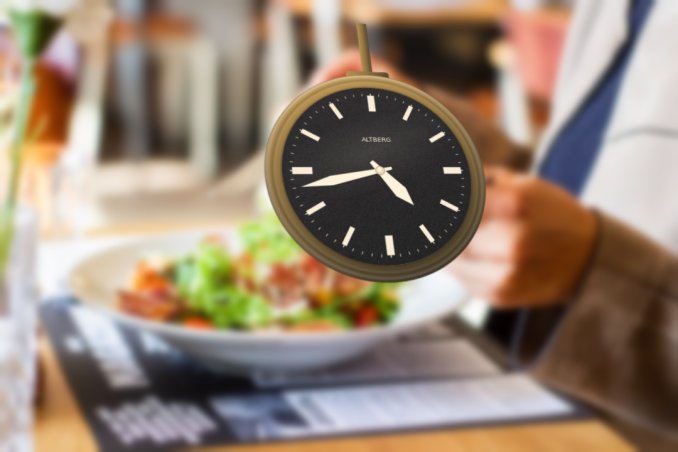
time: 4:43
